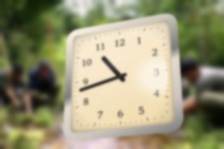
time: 10:43
